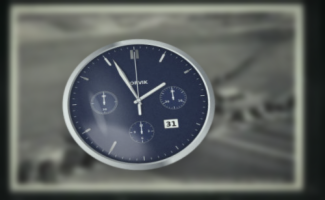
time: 1:56
